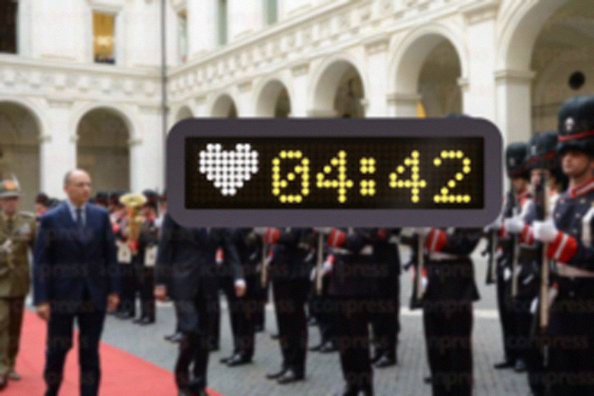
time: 4:42
